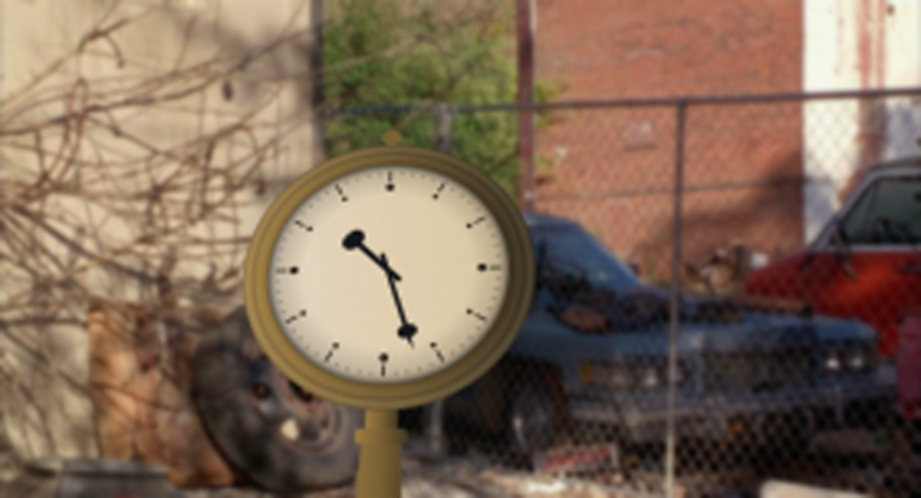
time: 10:27
